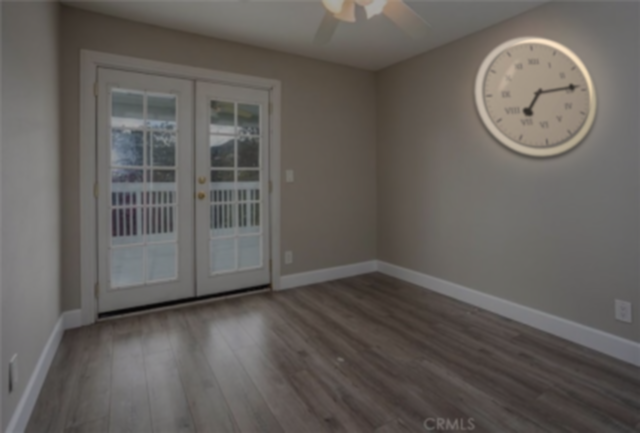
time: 7:14
